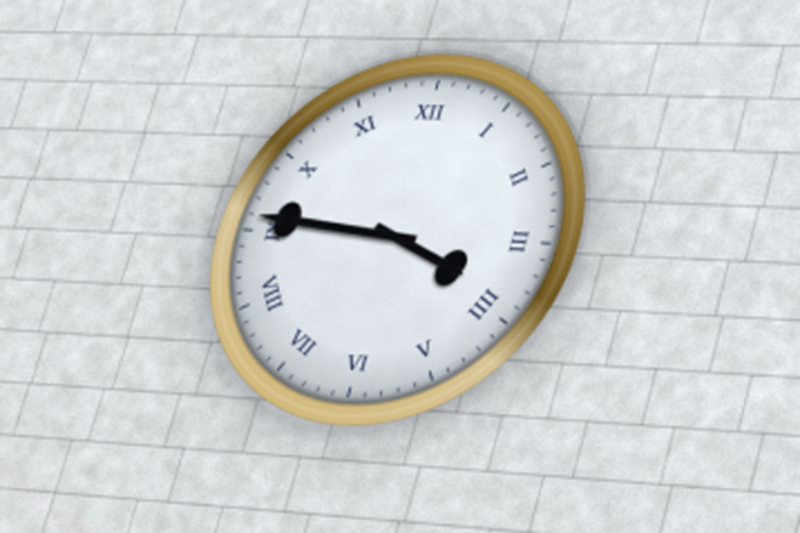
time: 3:46
